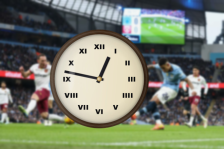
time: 12:47
